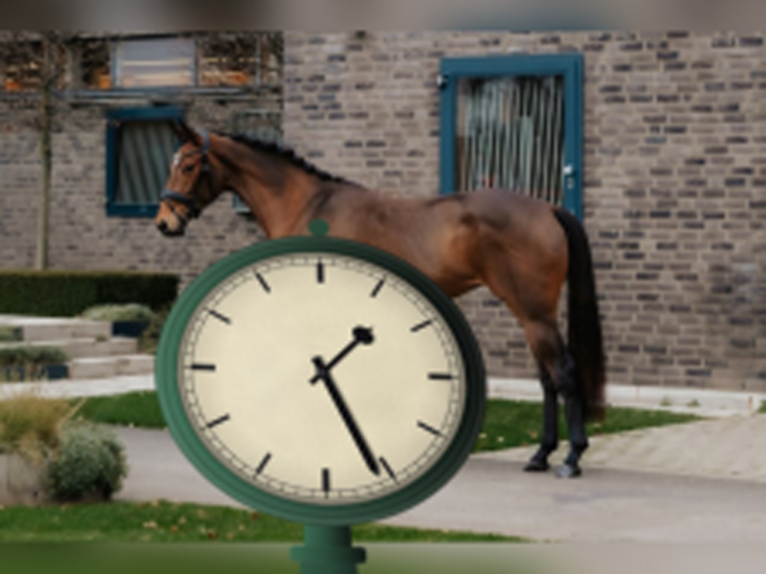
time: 1:26
